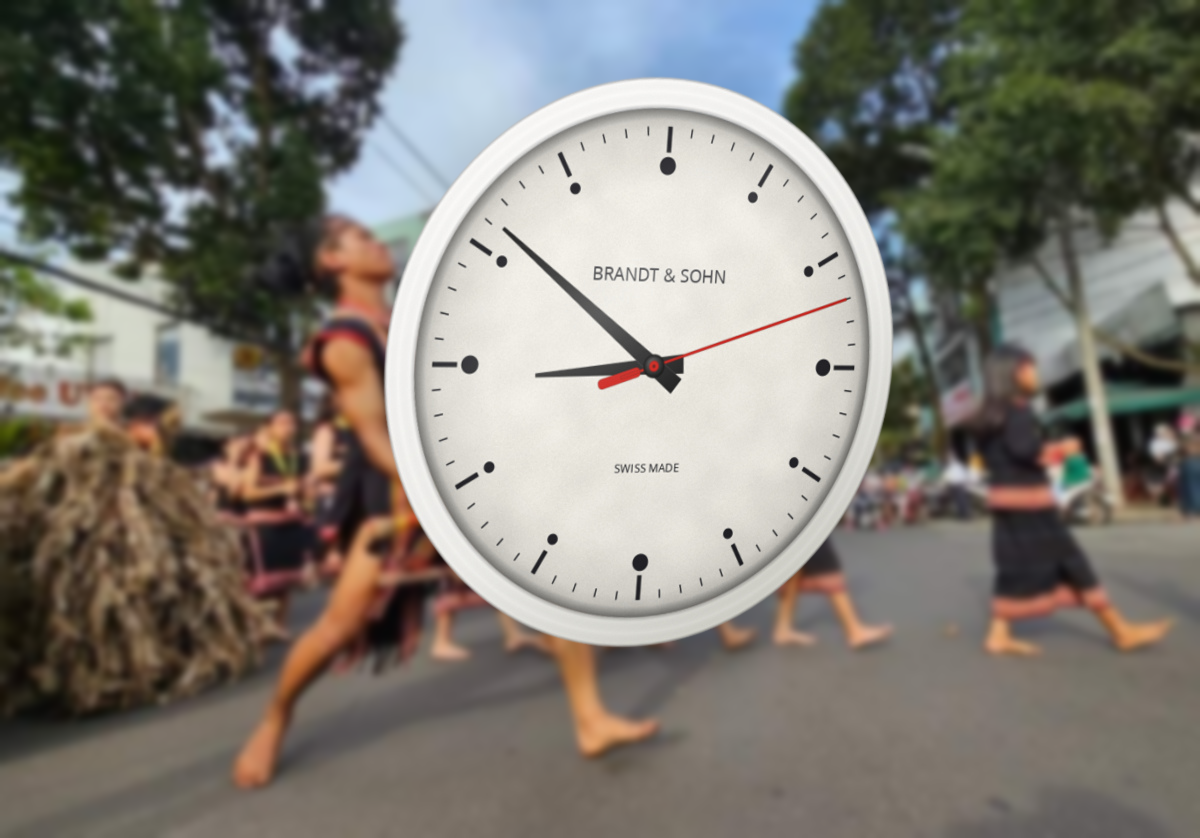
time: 8:51:12
